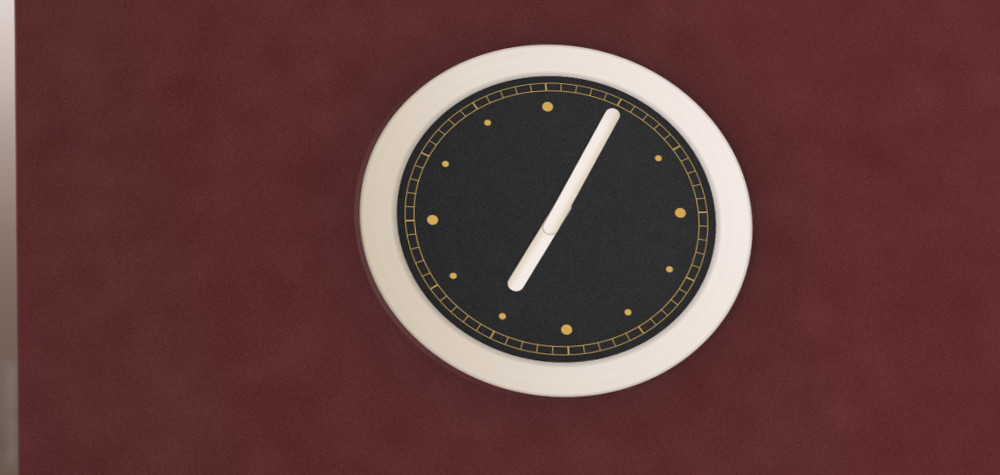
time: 7:05
